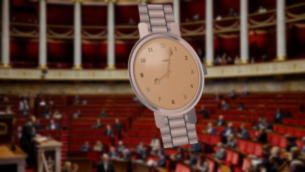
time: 8:03
